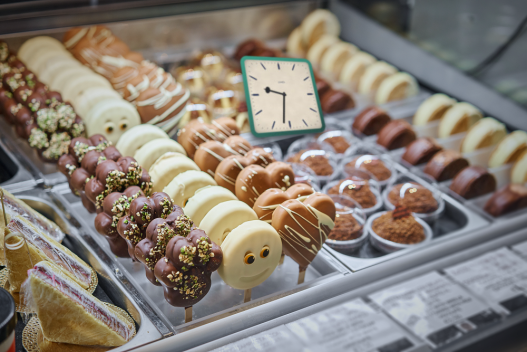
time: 9:32
